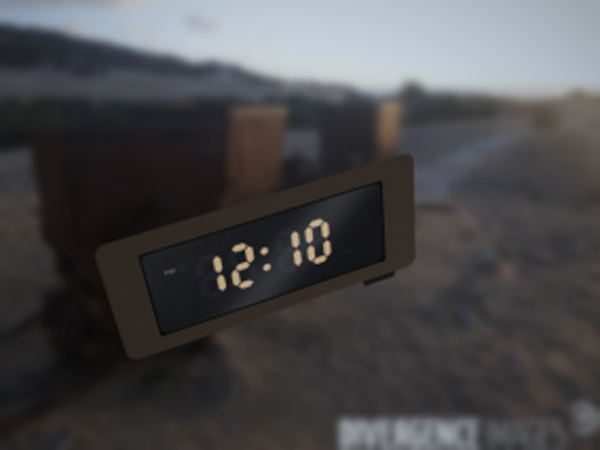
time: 12:10
